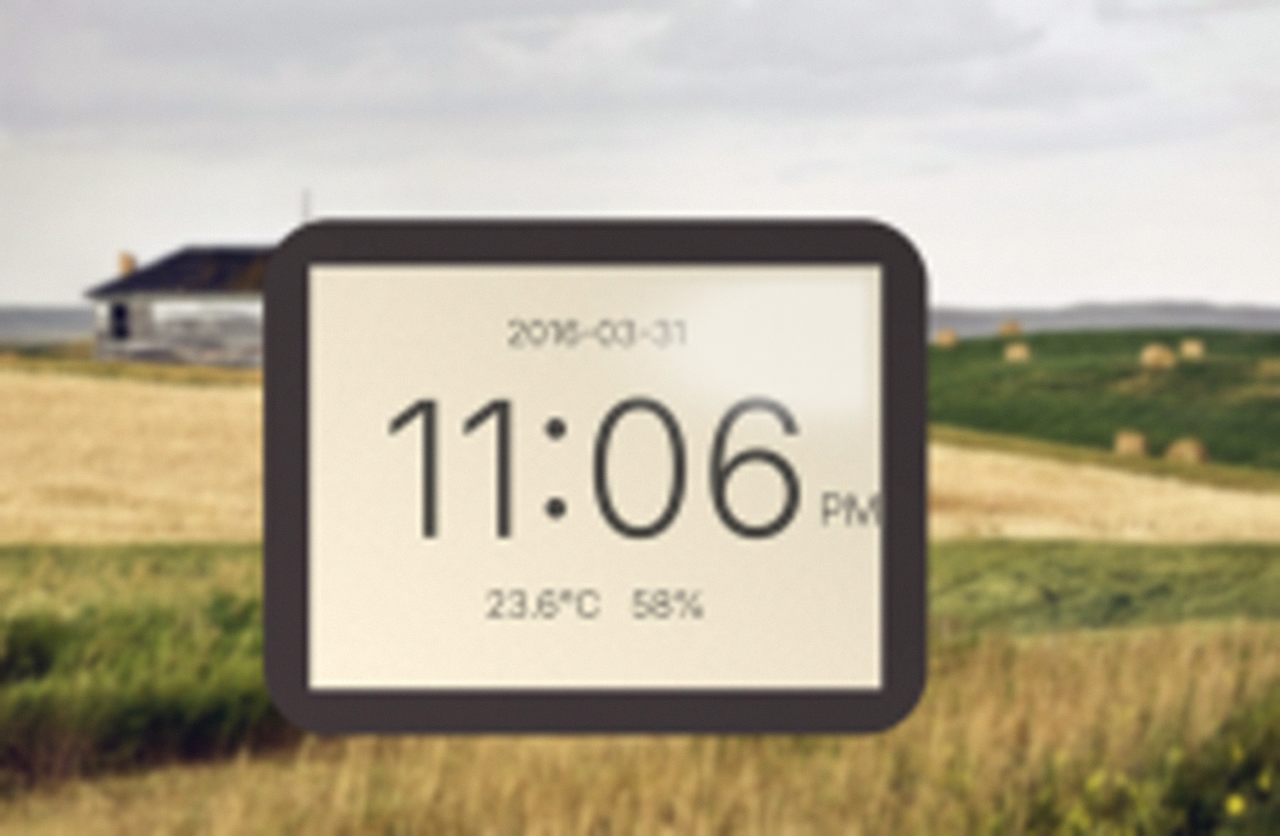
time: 11:06
